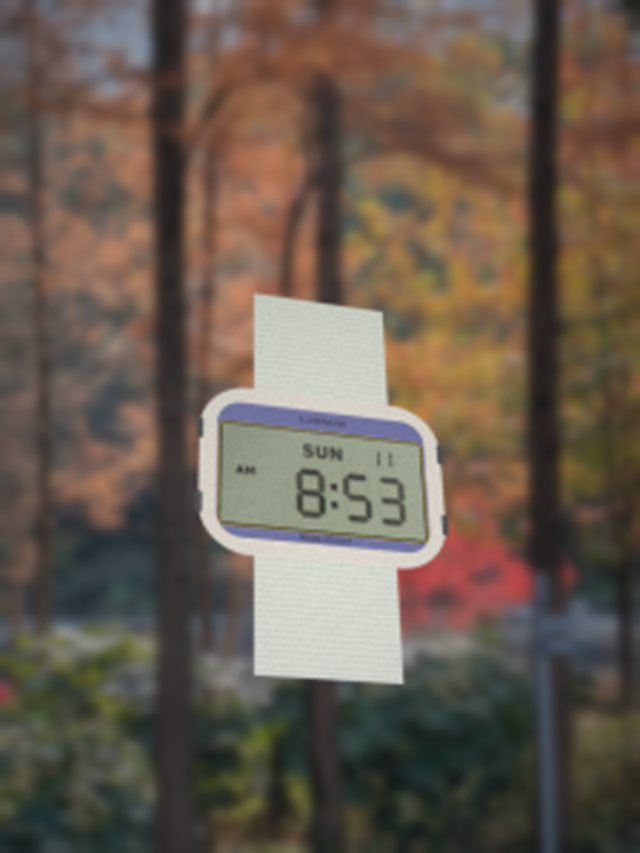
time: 8:53
